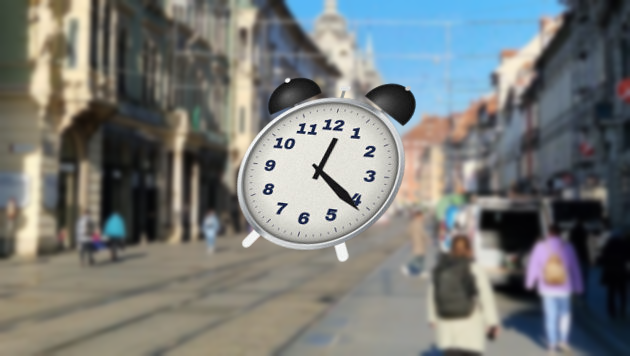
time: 12:21
